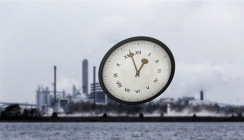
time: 12:57
